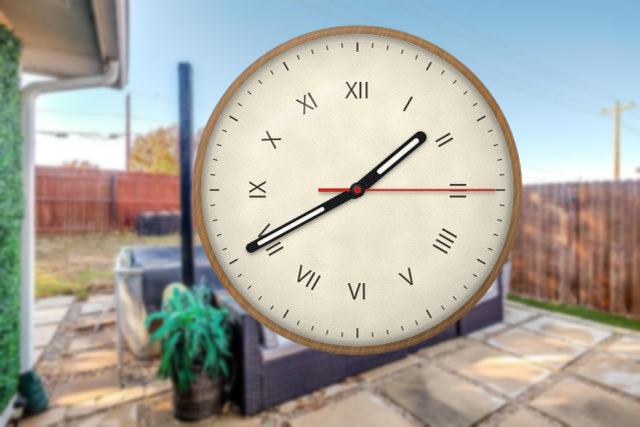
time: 1:40:15
